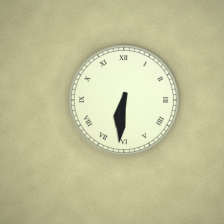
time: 6:31
